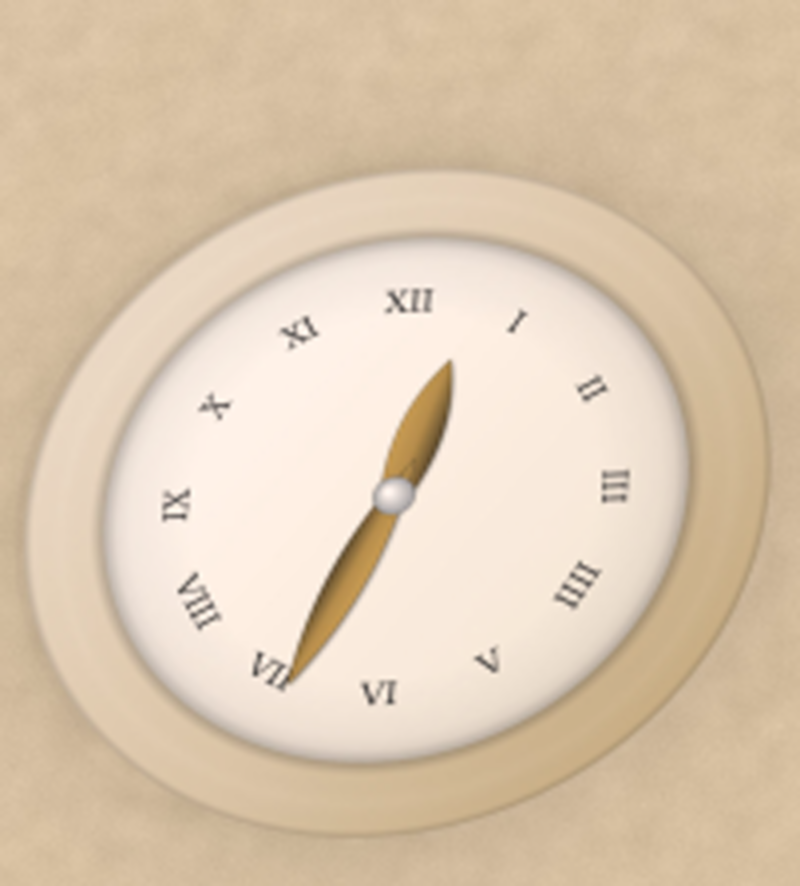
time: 12:34
